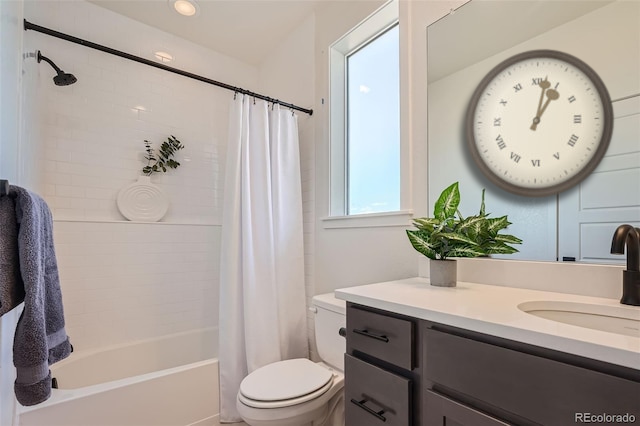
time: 1:02
